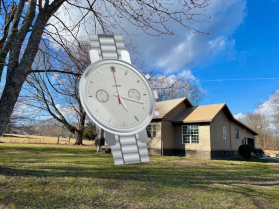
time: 5:18
